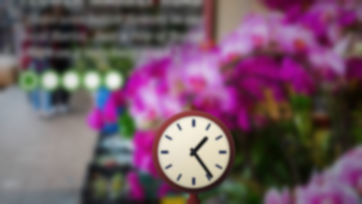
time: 1:24
